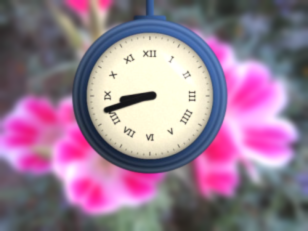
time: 8:42
